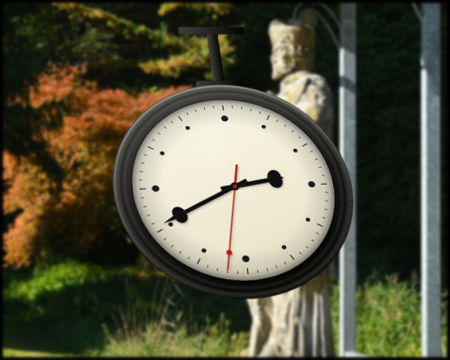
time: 2:40:32
